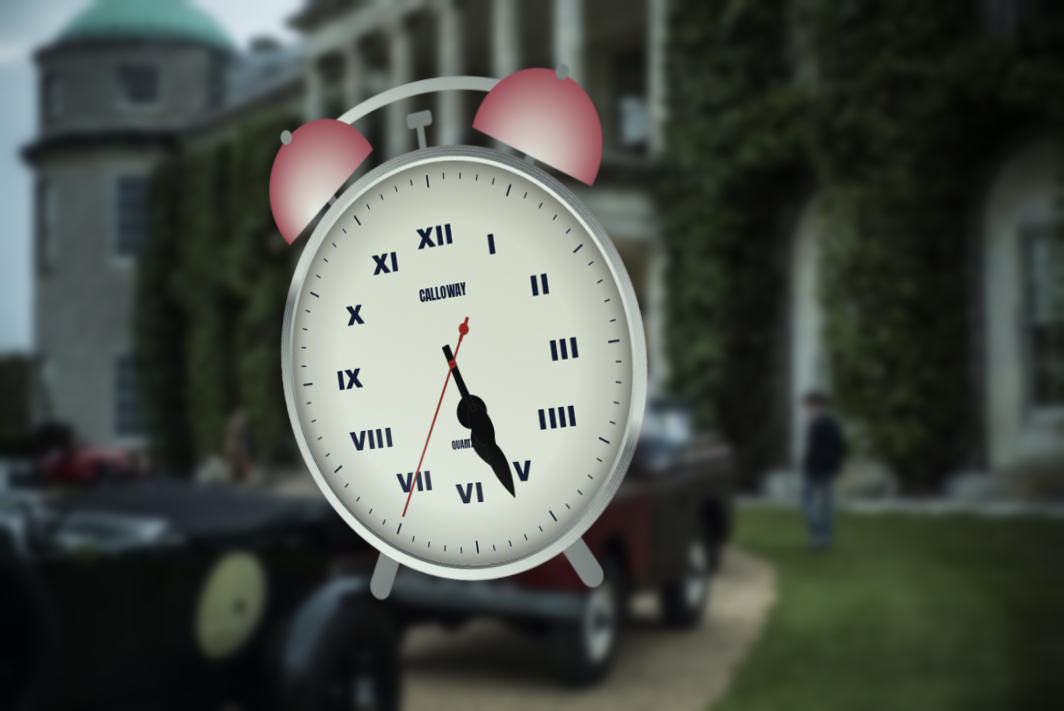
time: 5:26:35
